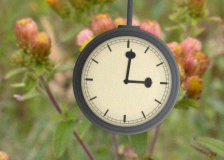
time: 3:01
